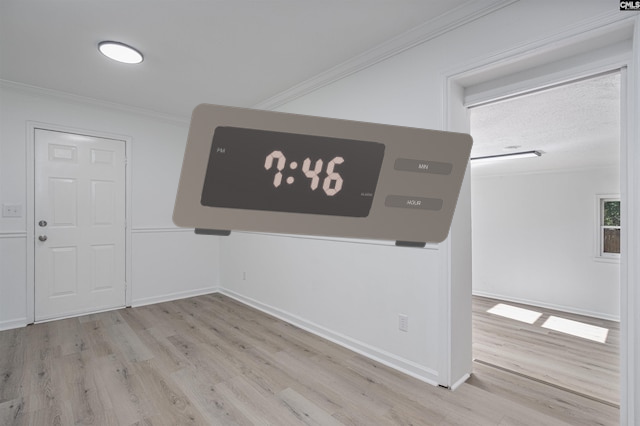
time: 7:46
